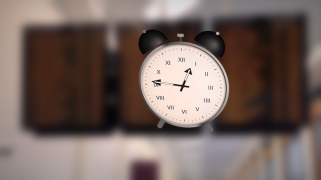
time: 12:46
